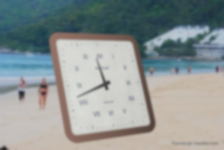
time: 11:42
